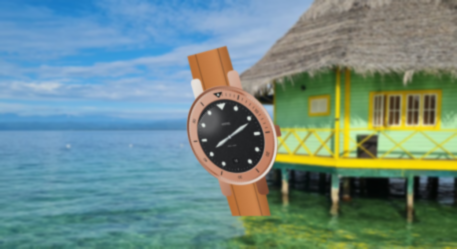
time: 8:11
